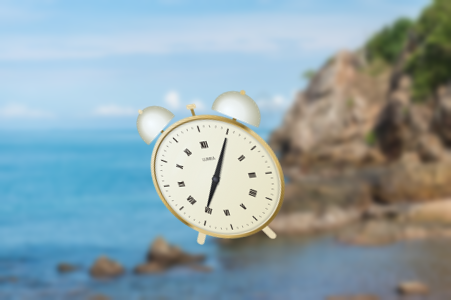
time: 7:05
